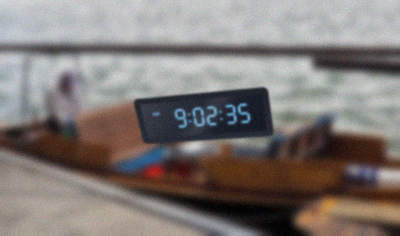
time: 9:02:35
